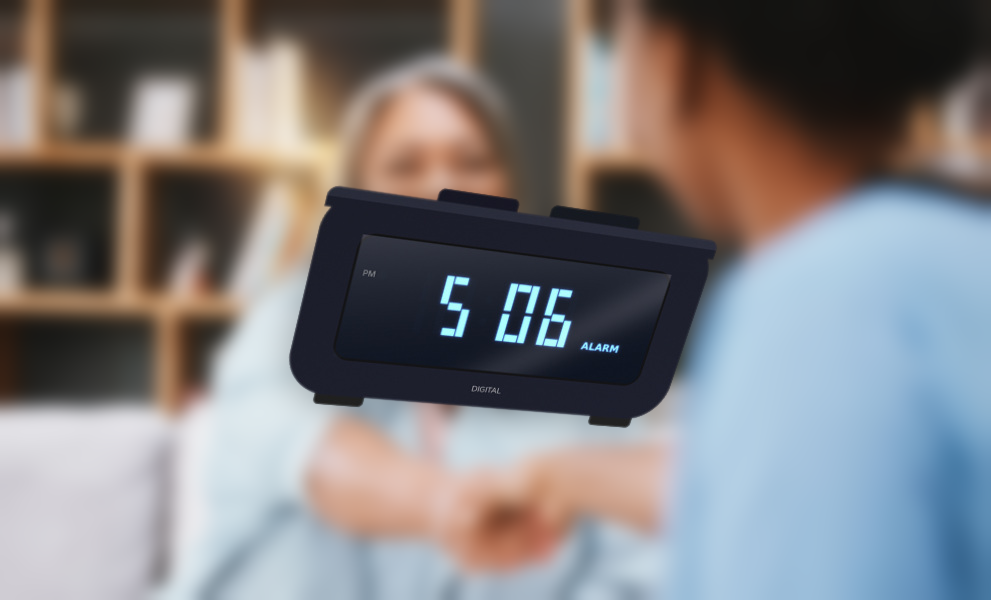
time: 5:06
